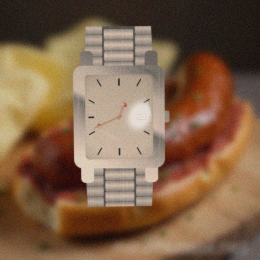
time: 12:41
